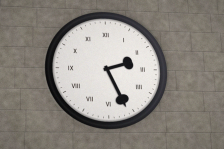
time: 2:26
